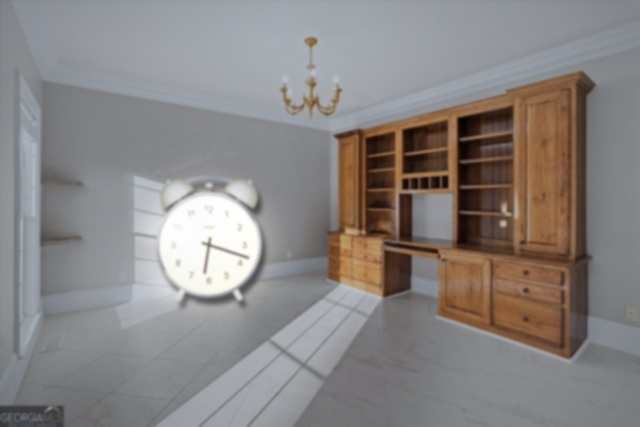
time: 6:18
